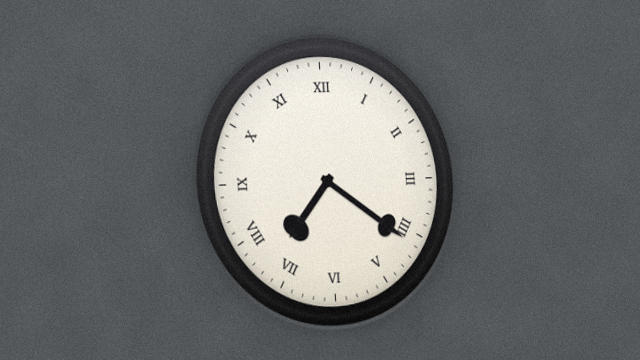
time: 7:21
